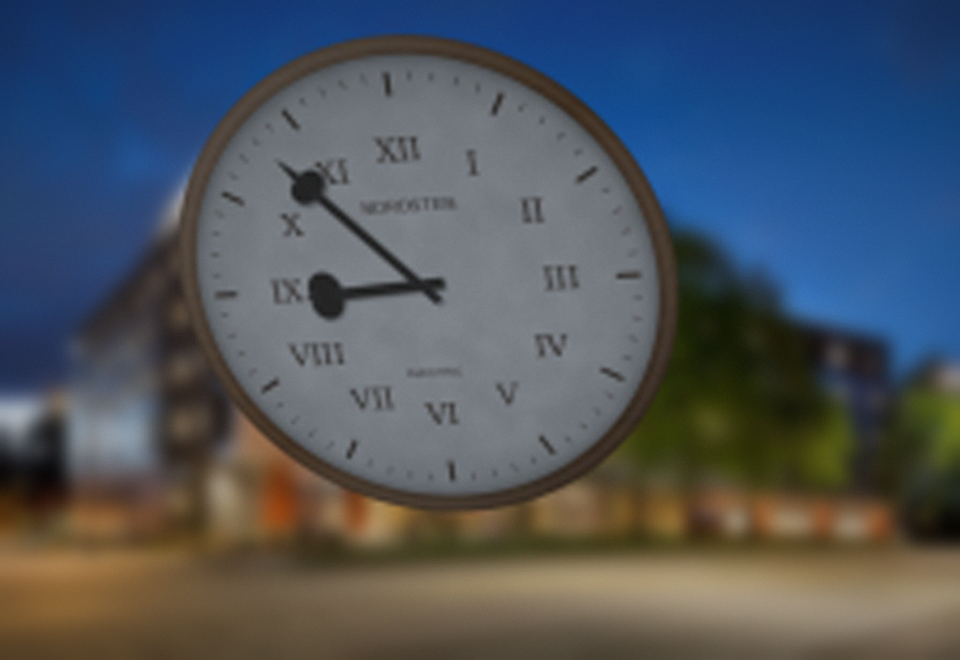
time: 8:53
